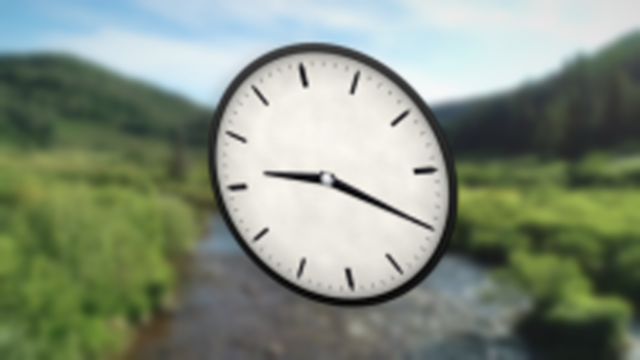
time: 9:20
